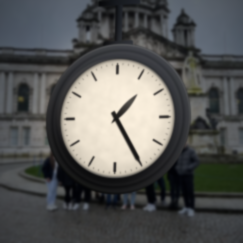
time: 1:25
